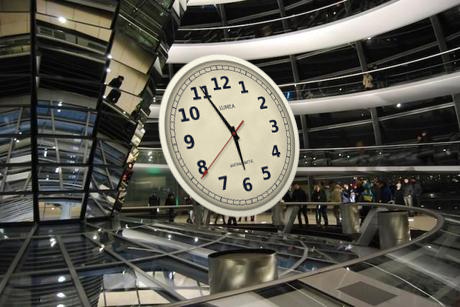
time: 5:55:39
